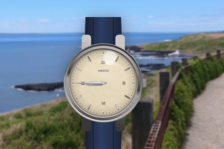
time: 8:45
